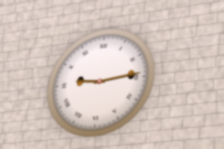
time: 9:14
